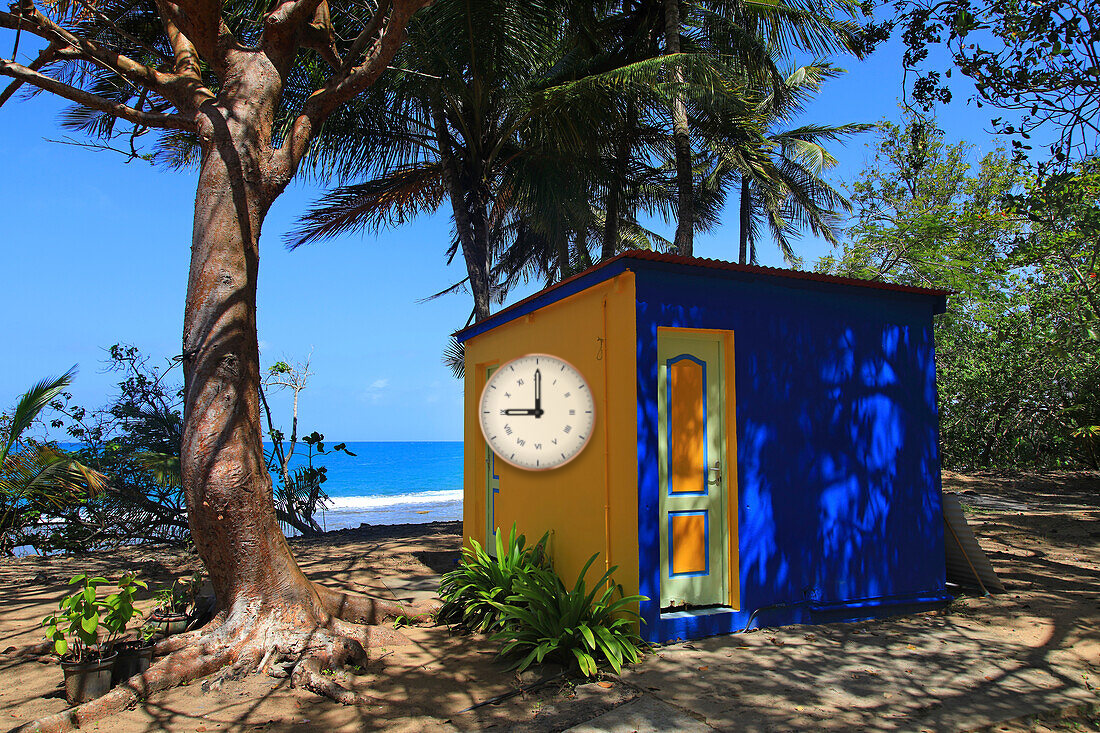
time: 9:00
